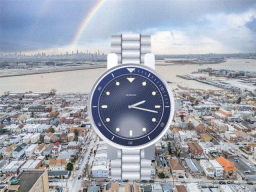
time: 2:17
